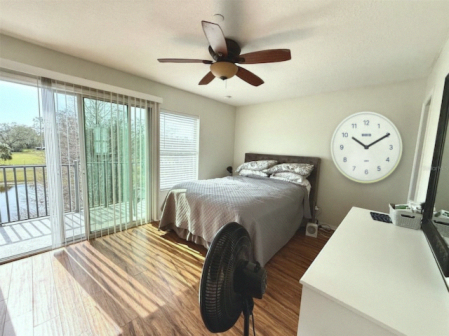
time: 10:10
